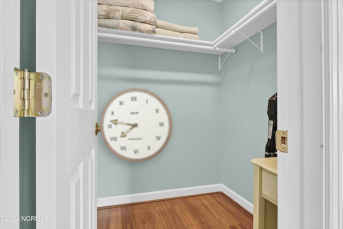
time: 7:47
